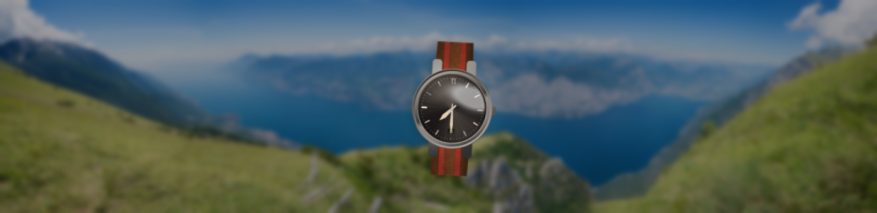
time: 7:30
